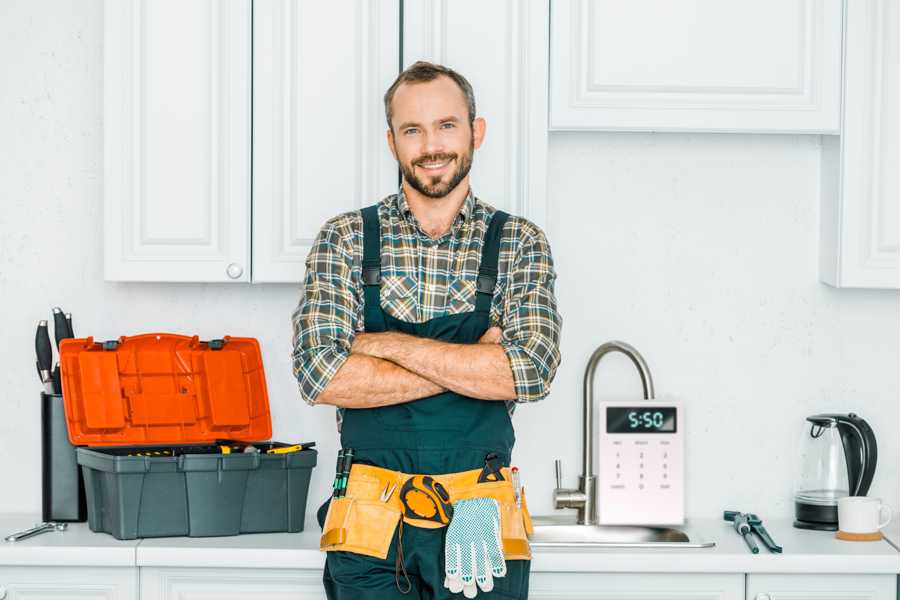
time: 5:50
